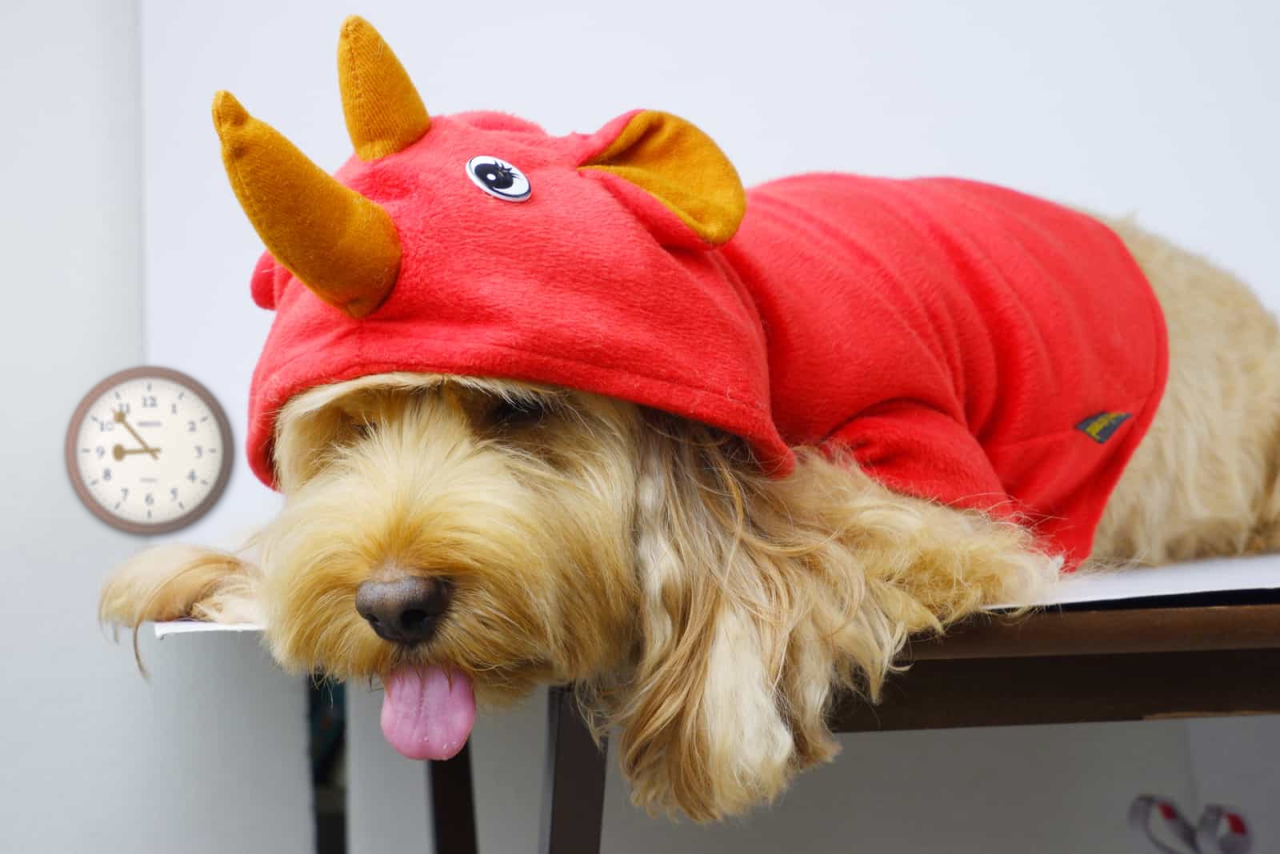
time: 8:53
